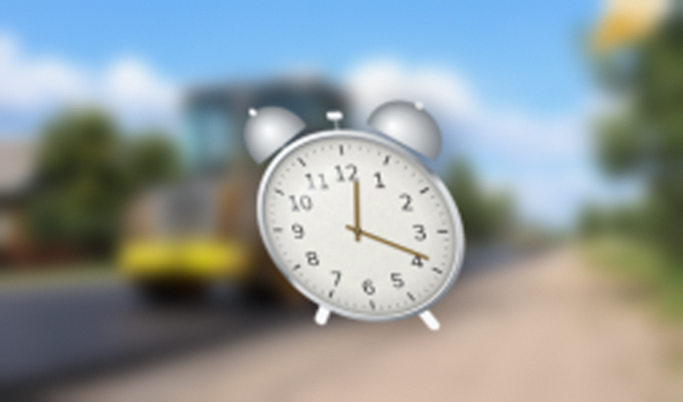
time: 12:19
